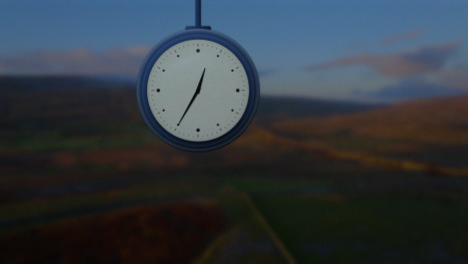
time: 12:35
